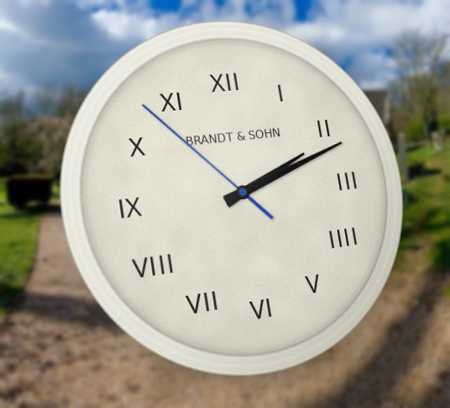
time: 2:11:53
